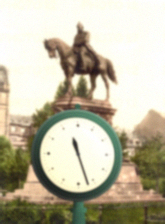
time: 11:27
